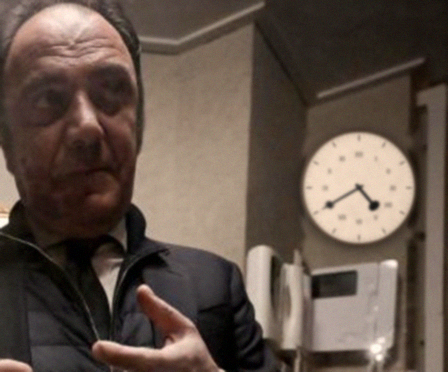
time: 4:40
